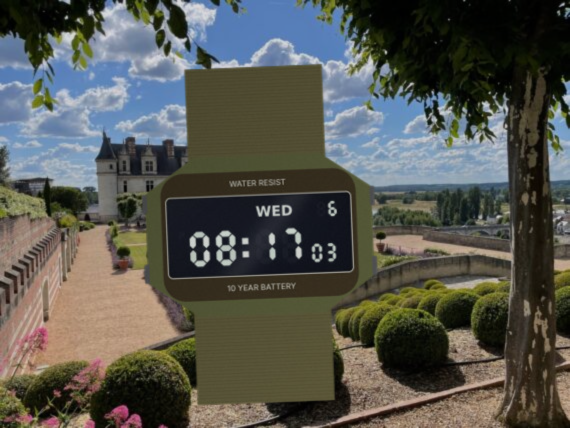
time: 8:17:03
